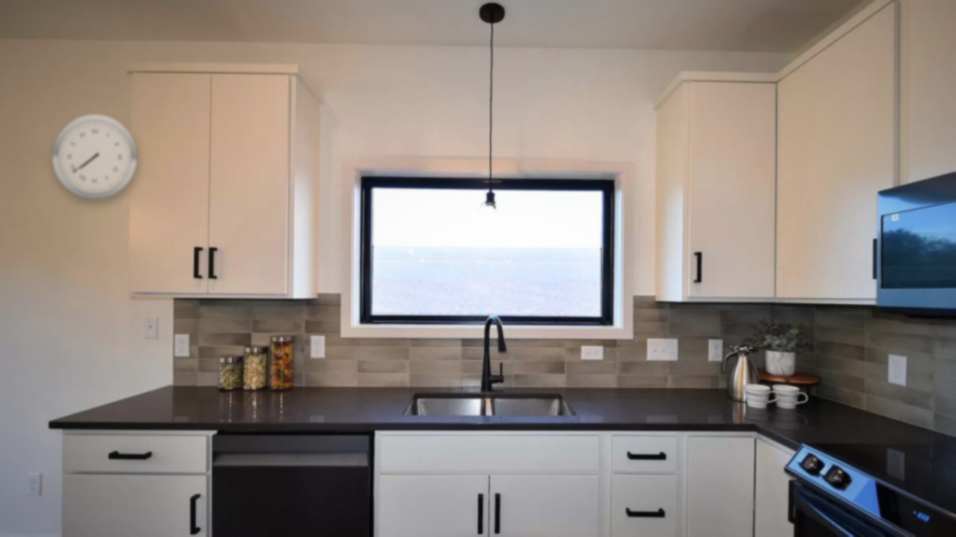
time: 7:39
